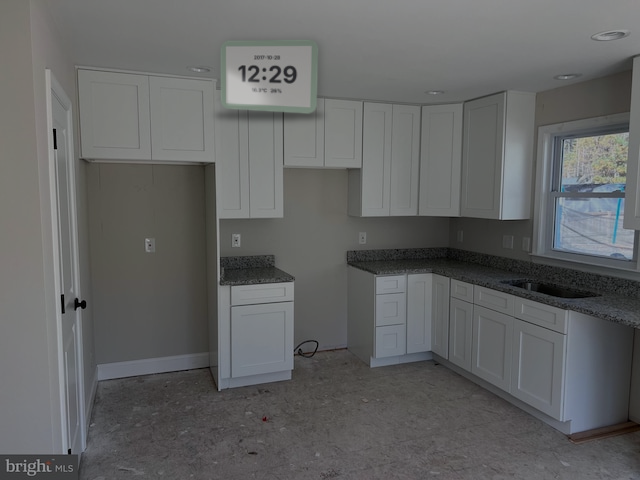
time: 12:29
